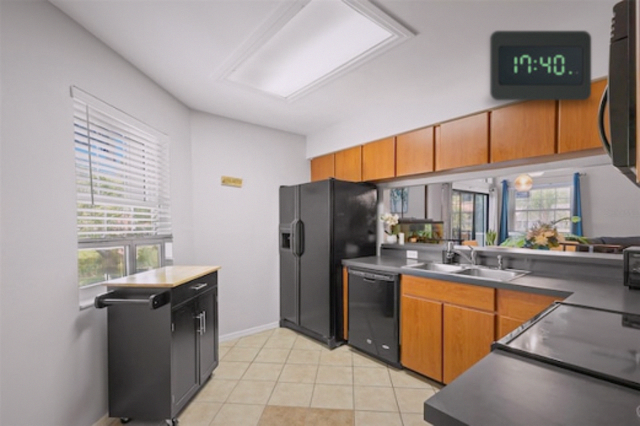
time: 17:40
